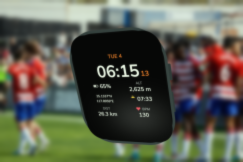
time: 6:15
